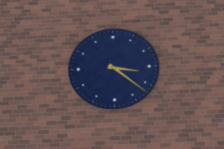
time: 3:22
